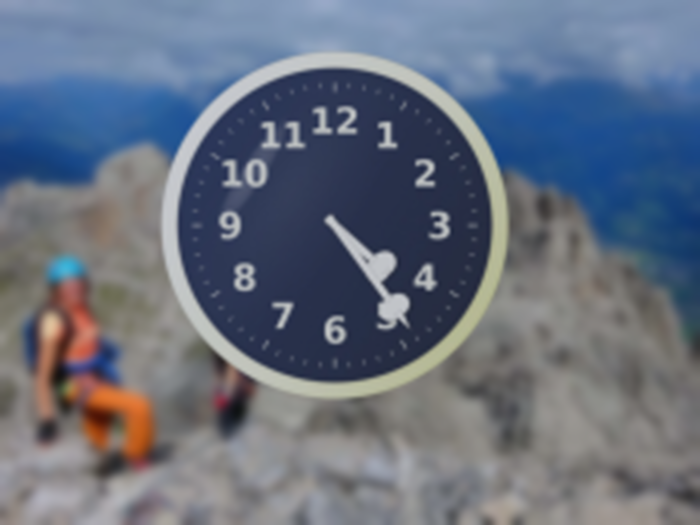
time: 4:24
